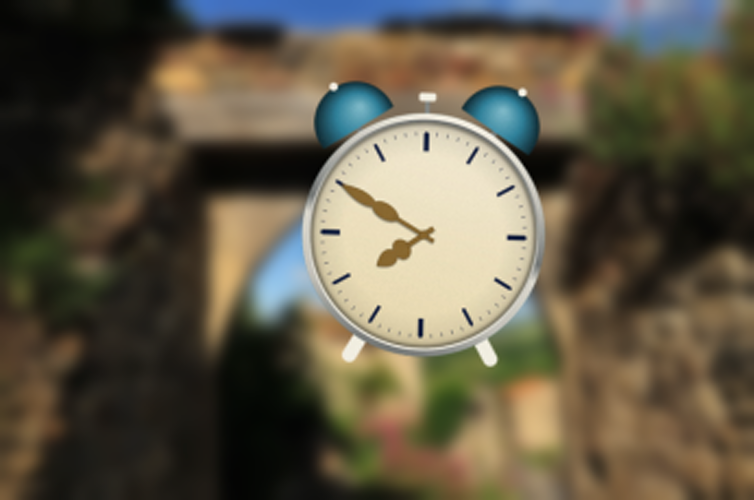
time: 7:50
